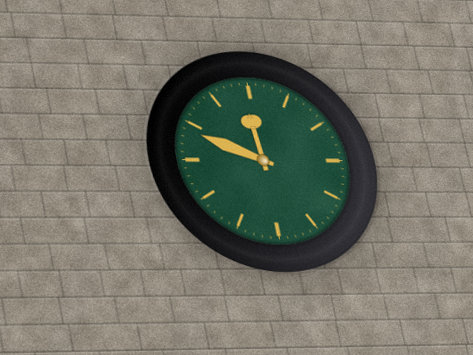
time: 11:49
